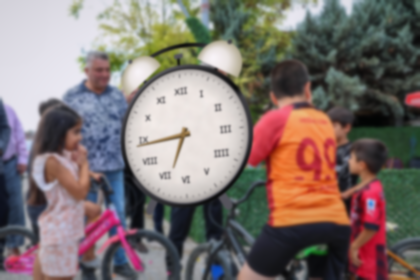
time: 6:44
